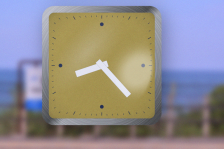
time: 8:23
